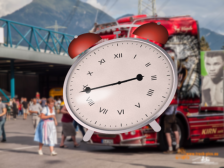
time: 2:44
